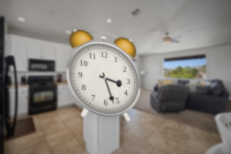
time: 3:27
